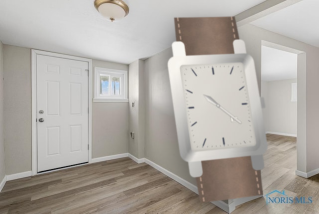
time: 10:22
